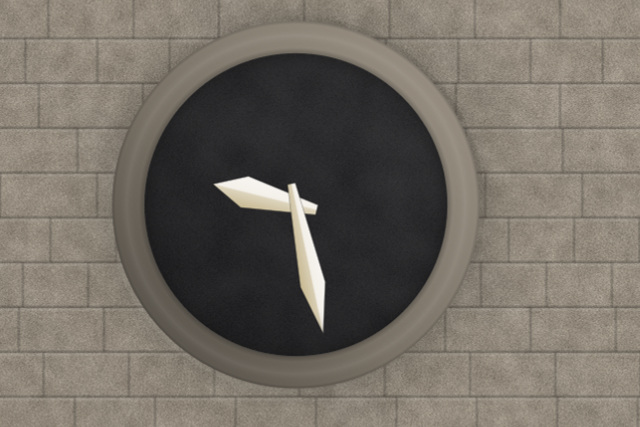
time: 9:28
